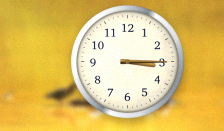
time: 3:15
